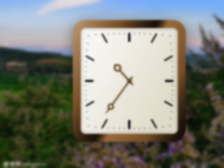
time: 10:36
